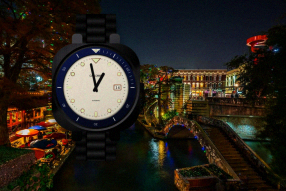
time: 12:58
